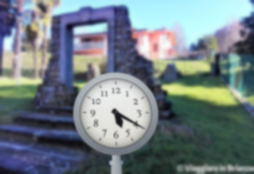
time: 5:20
